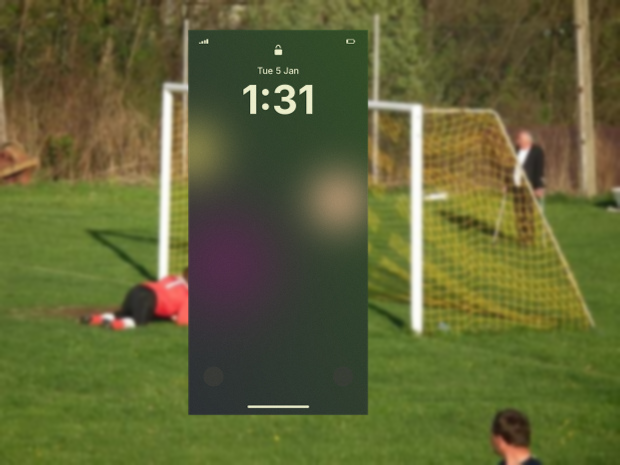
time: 1:31
